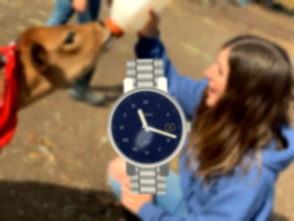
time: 11:18
